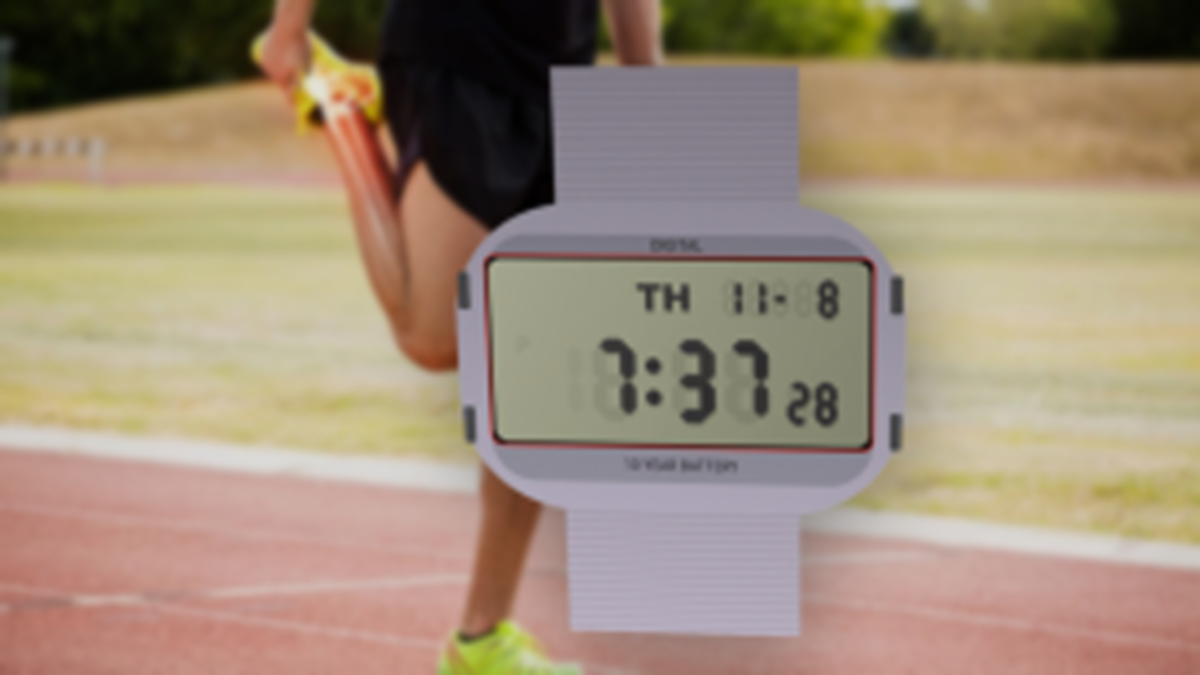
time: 7:37:28
